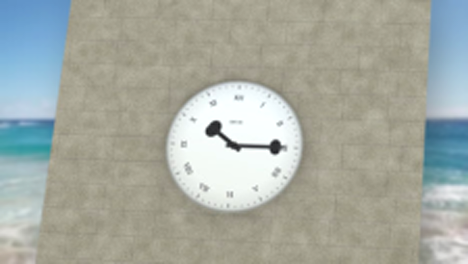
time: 10:15
